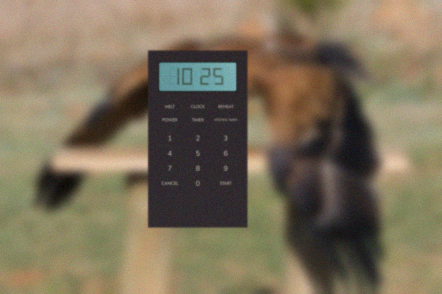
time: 10:25
